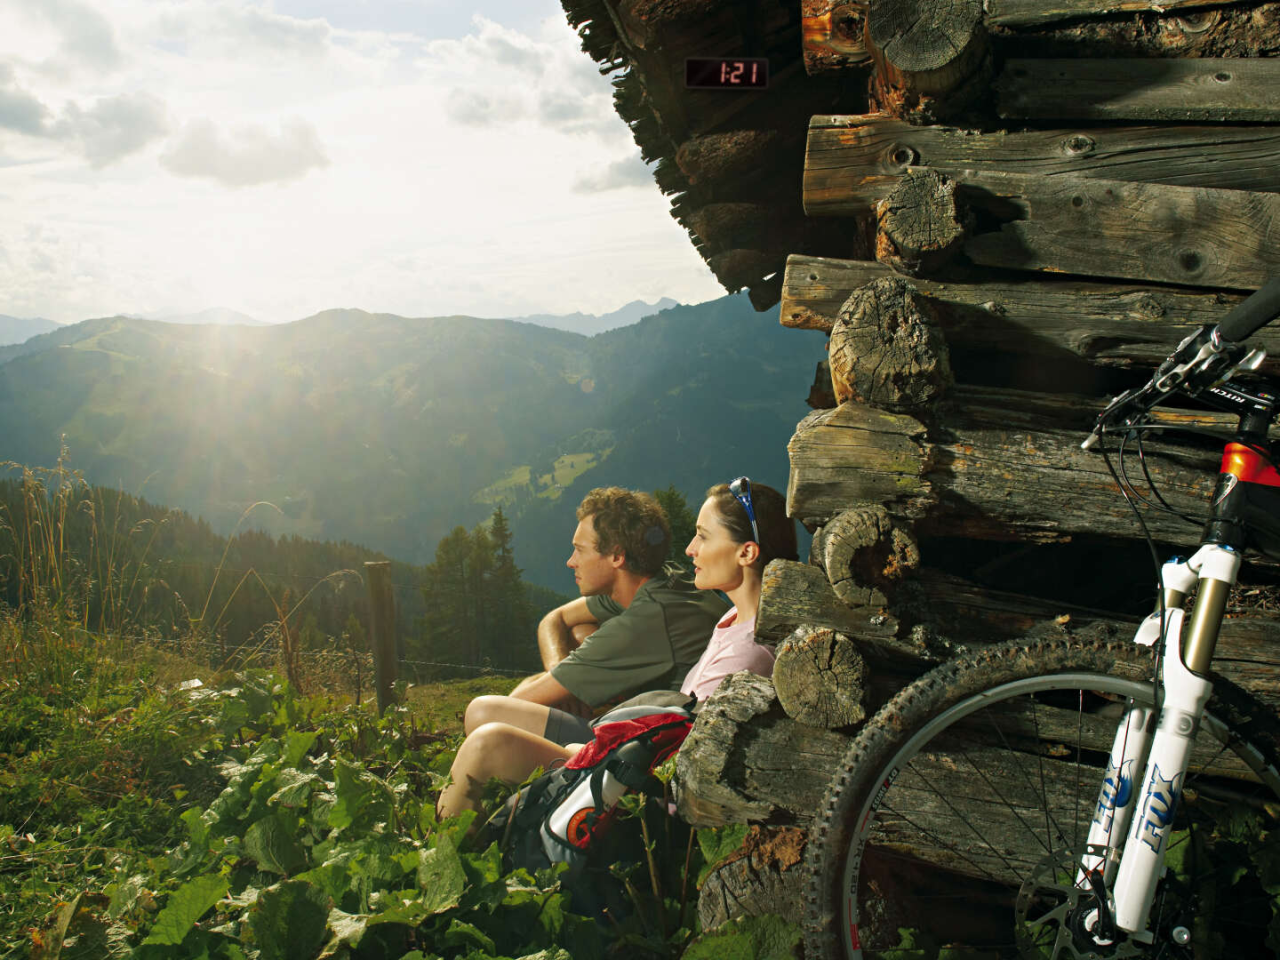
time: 1:21
